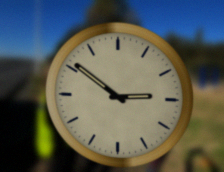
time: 2:51
